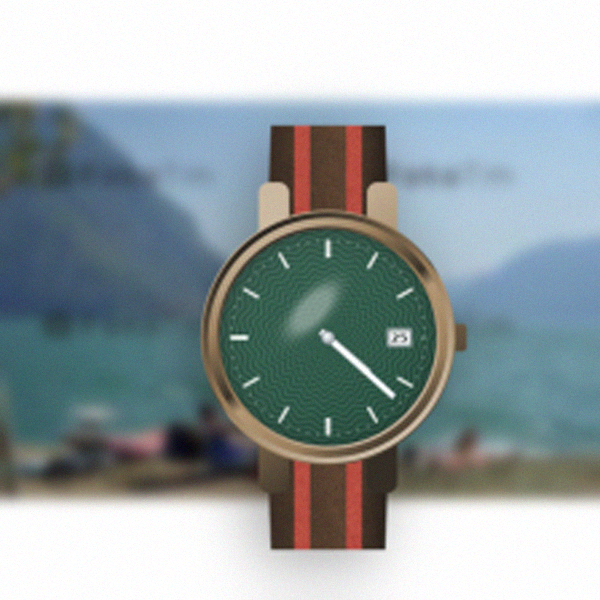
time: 4:22
